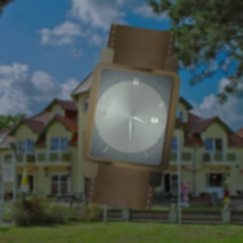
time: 3:29
